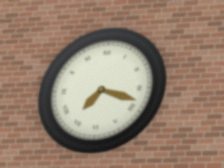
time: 7:18
